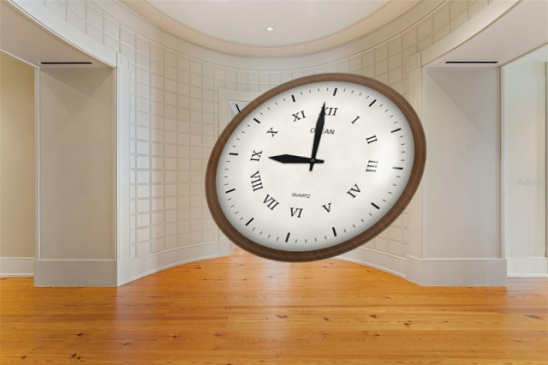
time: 8:59
